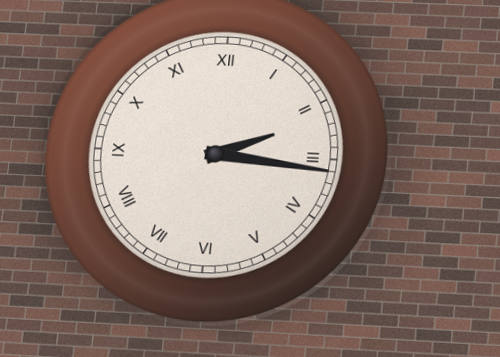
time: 2:16
